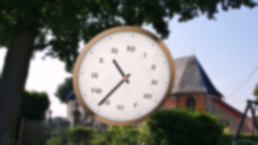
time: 10:36
